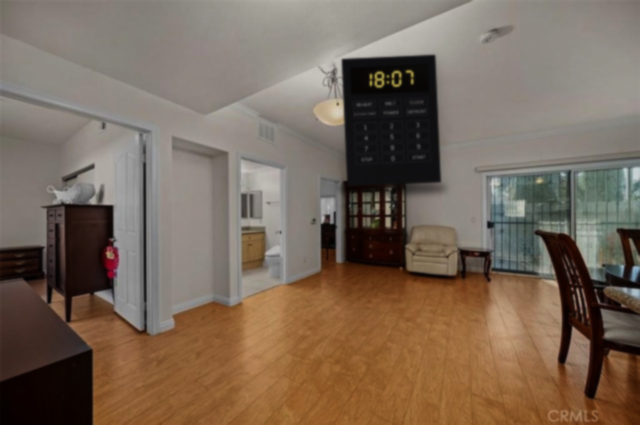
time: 18:07
